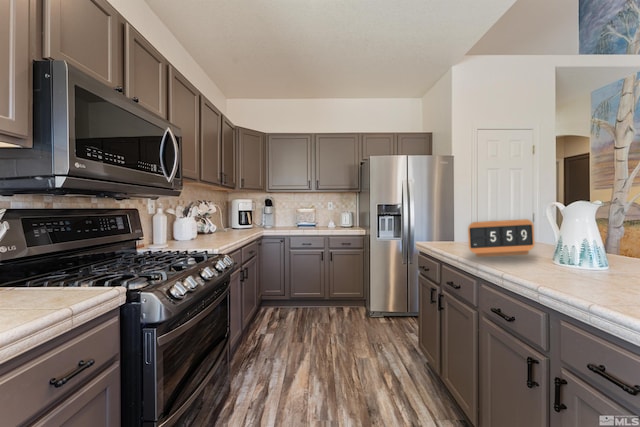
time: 5:59
